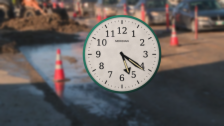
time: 5:21
